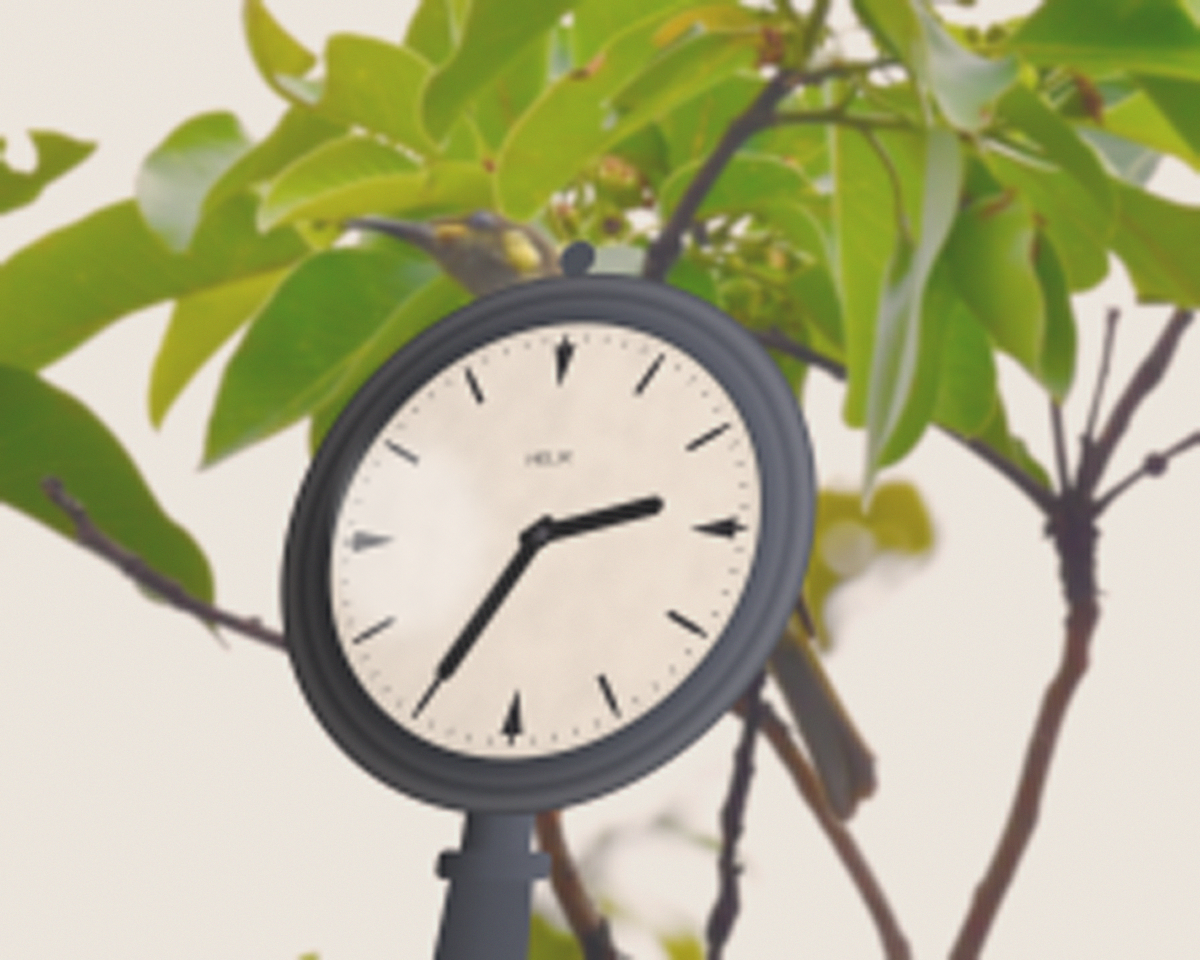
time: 2:35
